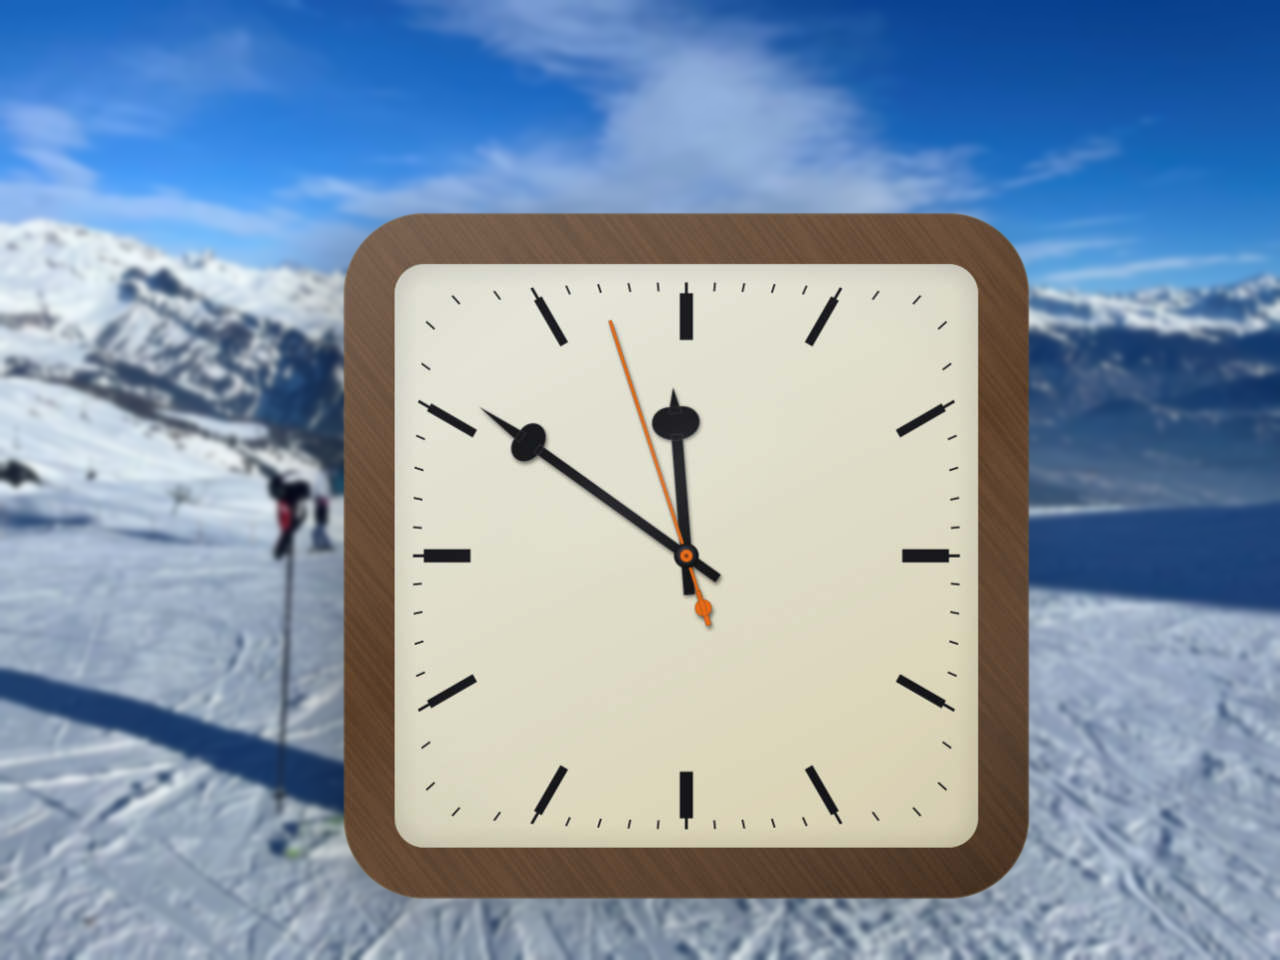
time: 11:50:57
